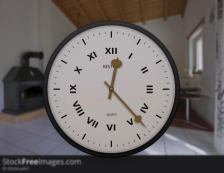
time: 12:23
